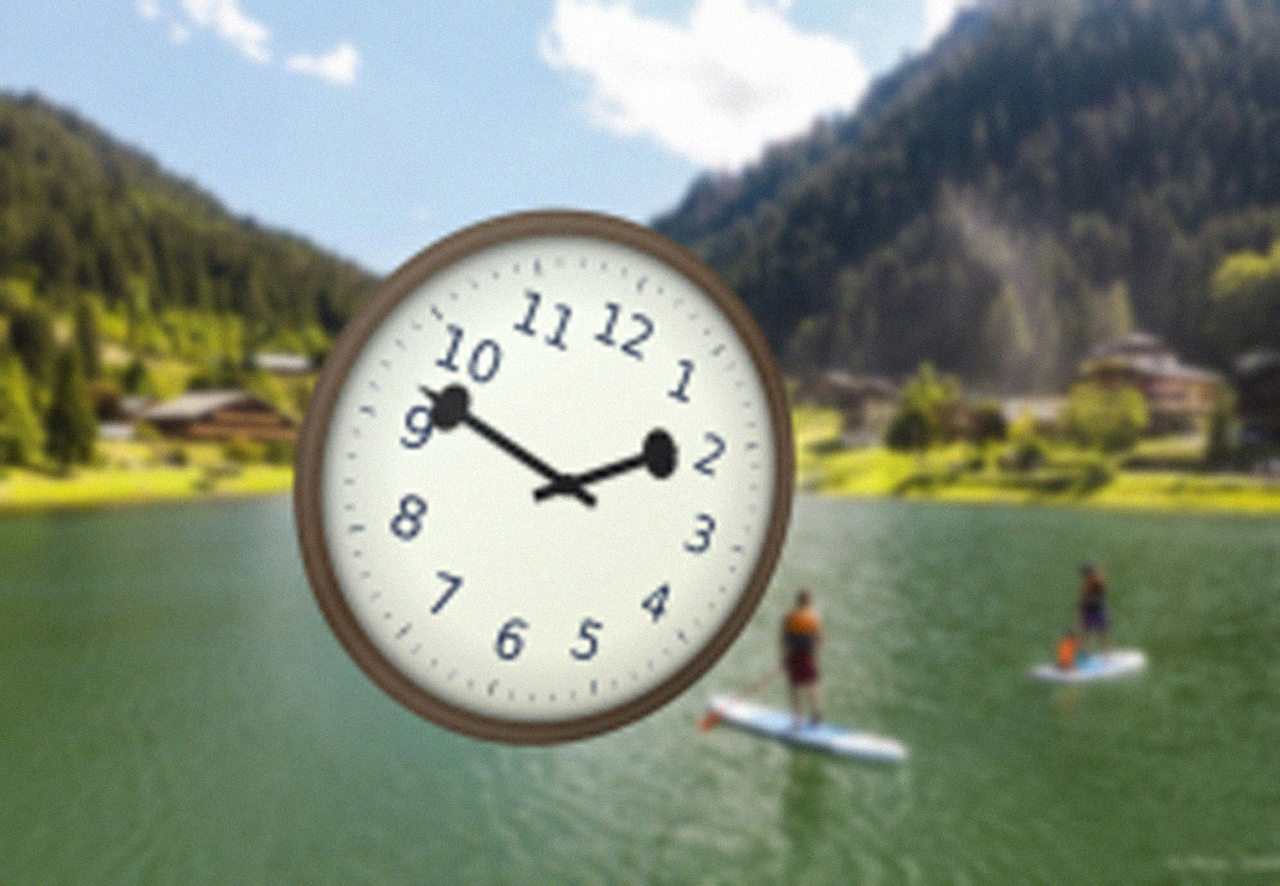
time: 1:47
